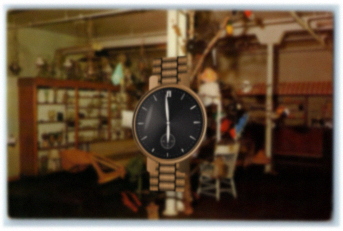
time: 5:59
